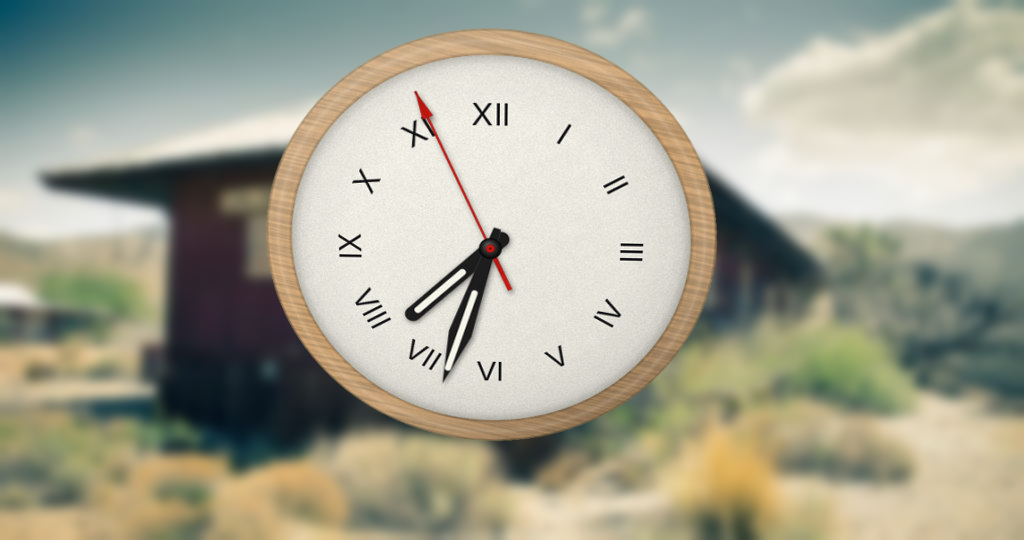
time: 7:32:56
